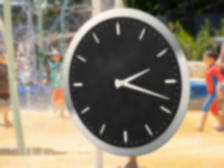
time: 2:18
